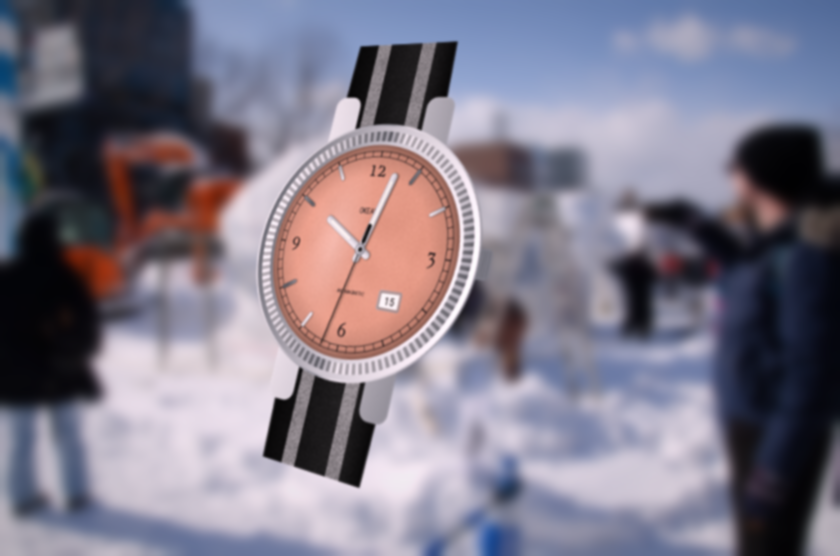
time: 10:02:32
